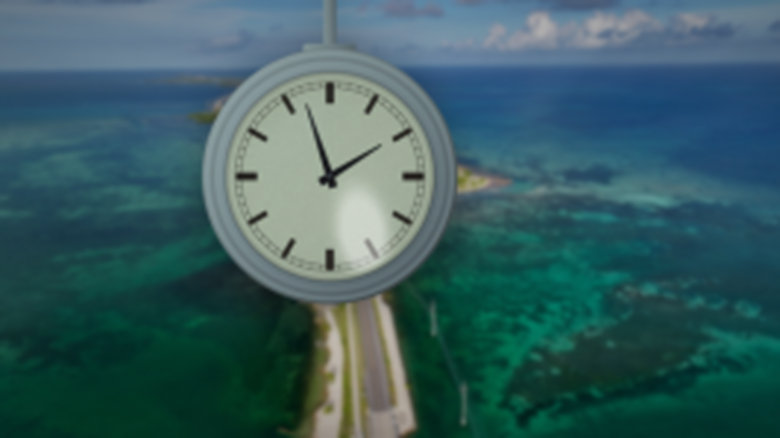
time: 1:57
